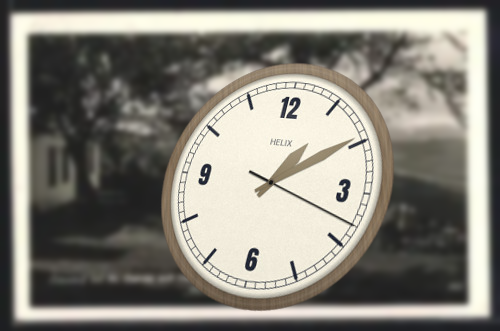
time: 1:09:18
